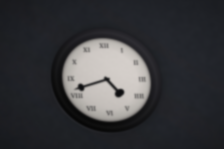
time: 4:42
